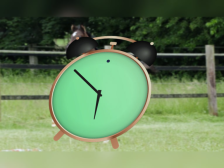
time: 5:51
